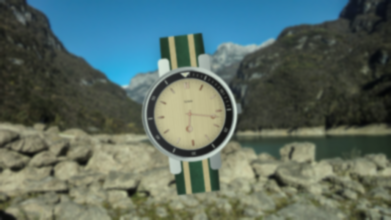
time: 6:17
